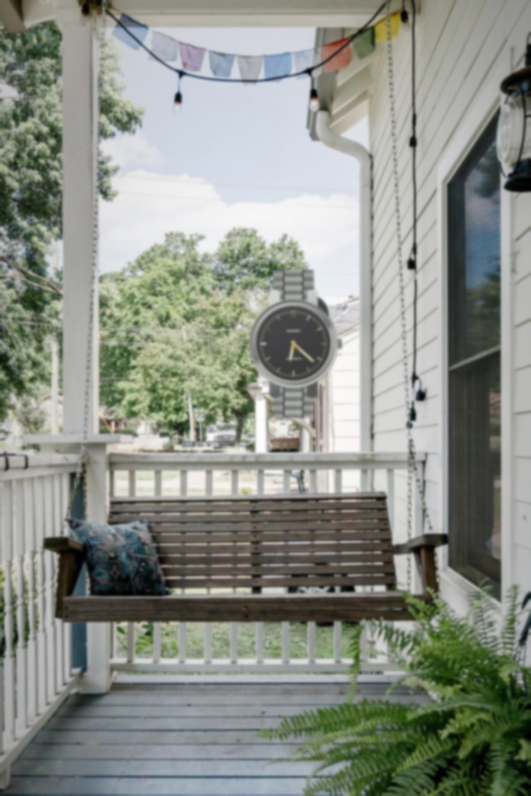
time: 6:22
